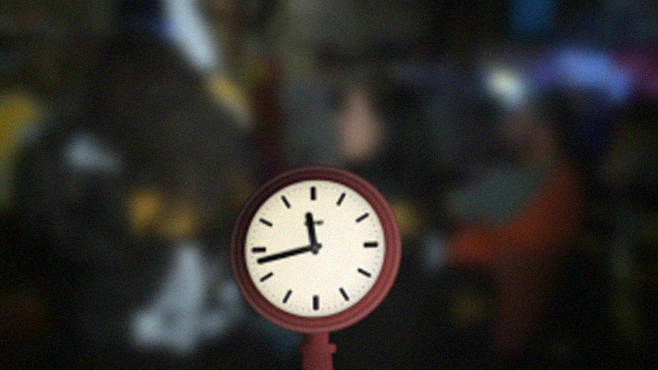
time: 11:43
